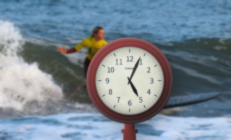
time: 5:04
